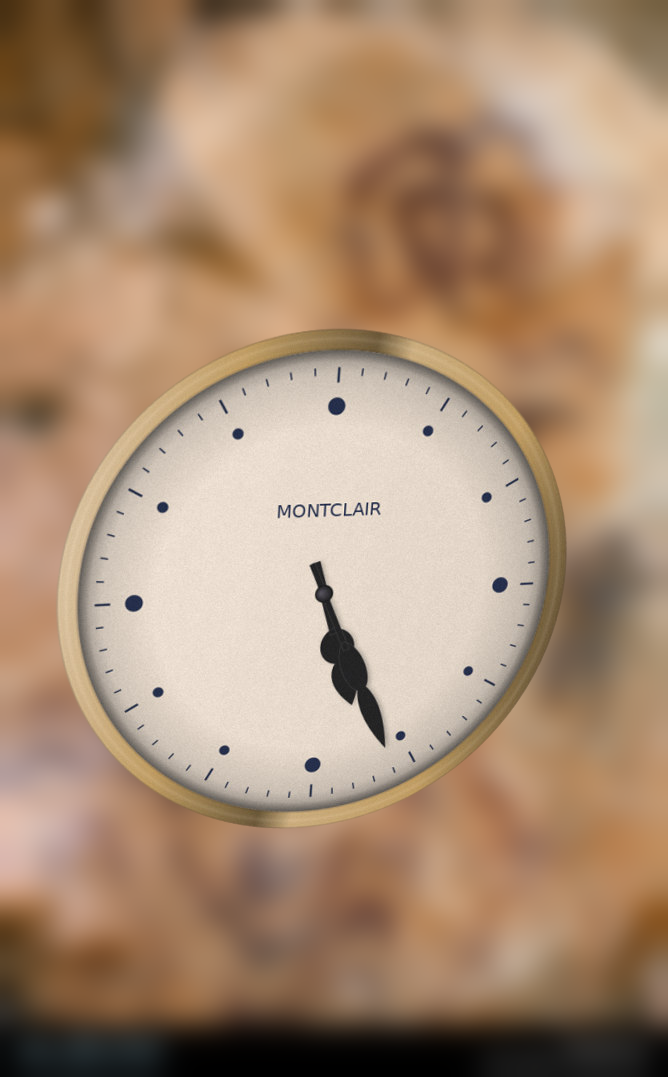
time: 5:26
